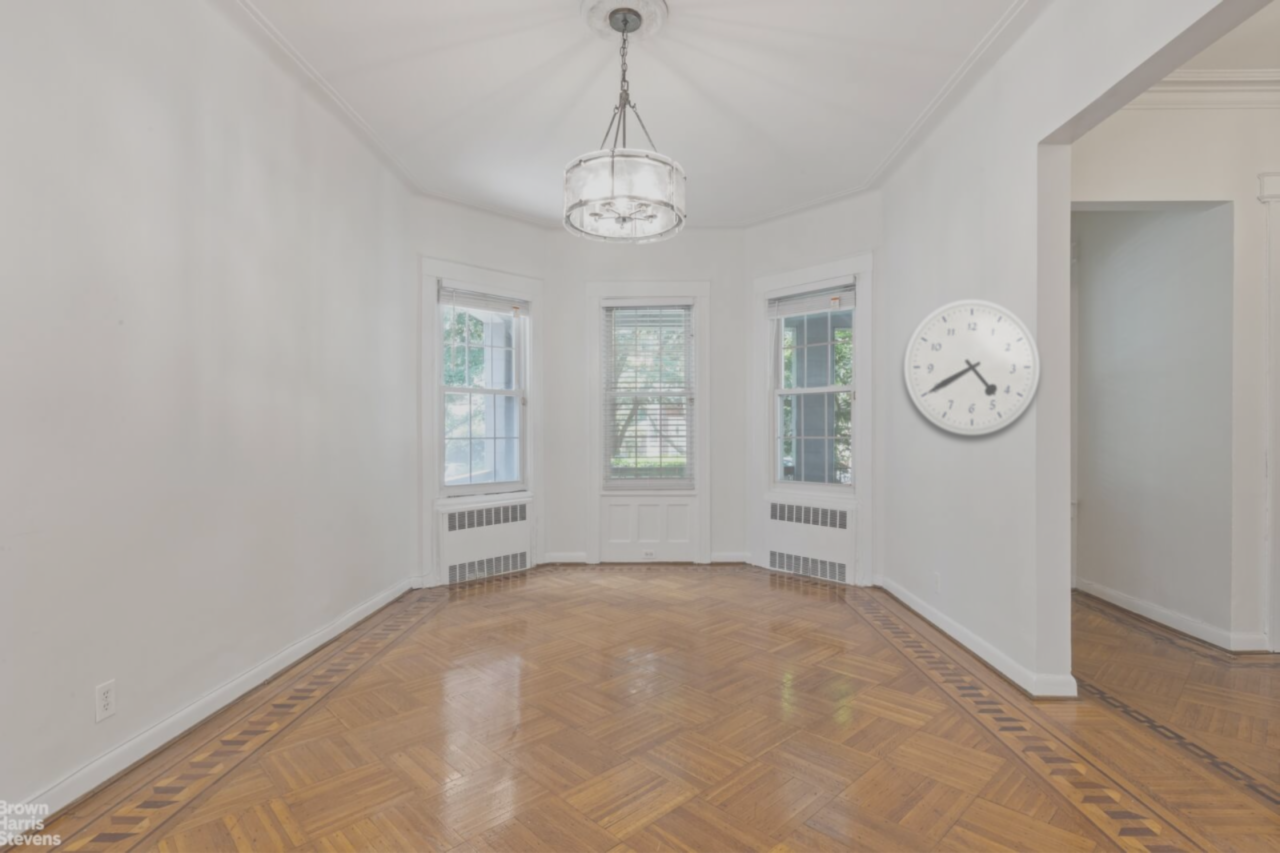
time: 4:40
